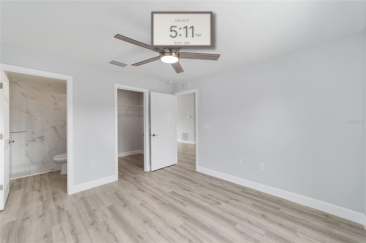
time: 5:11
